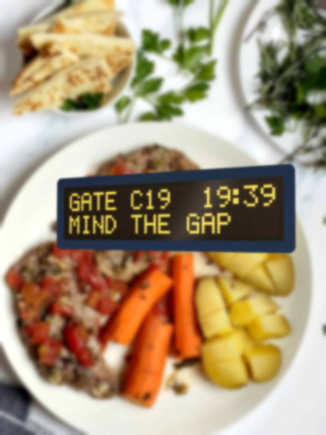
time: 19:39
